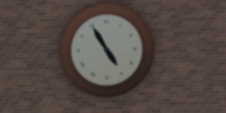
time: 4:55
